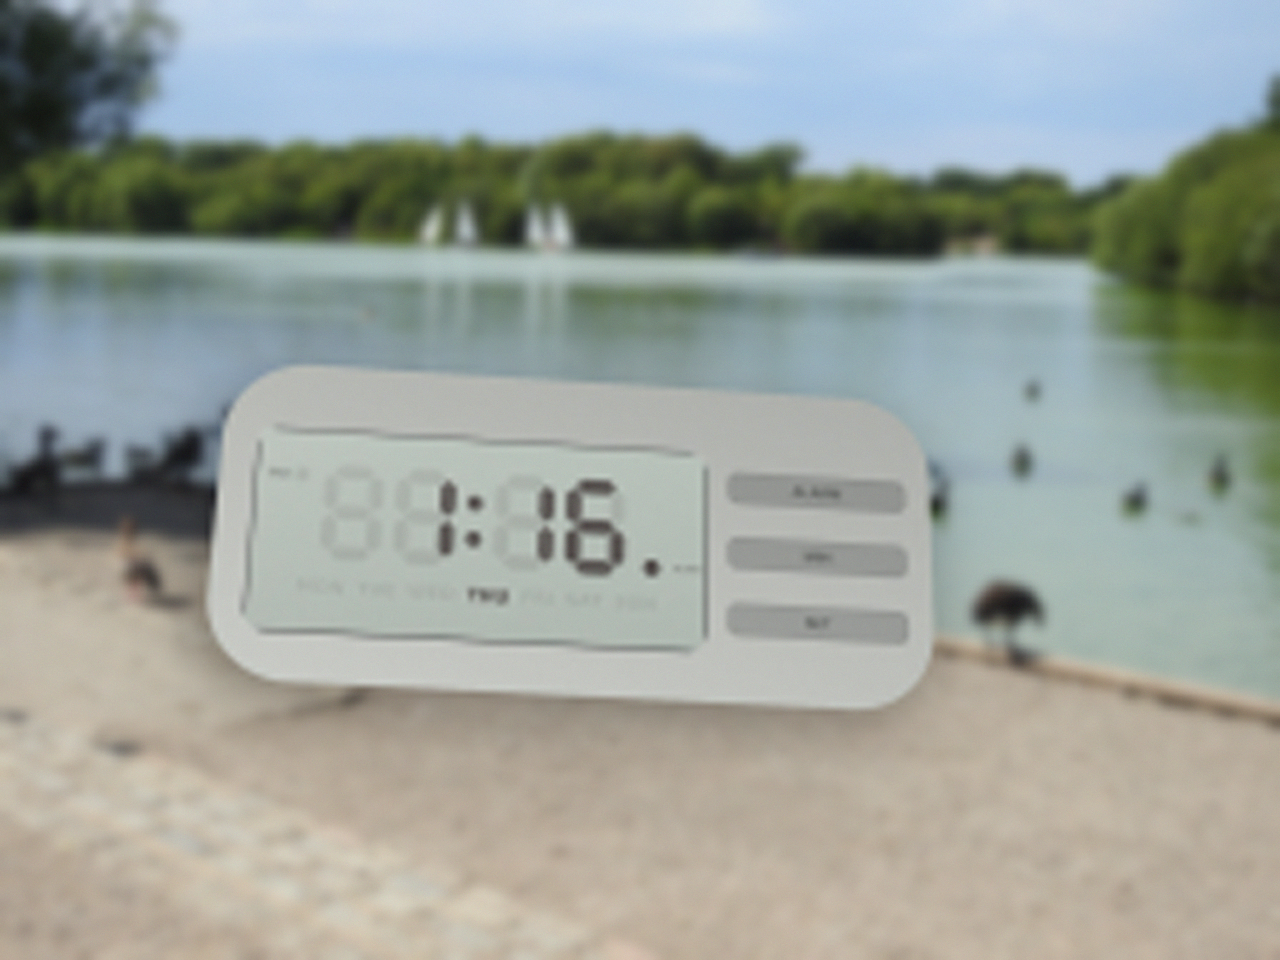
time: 1:16
